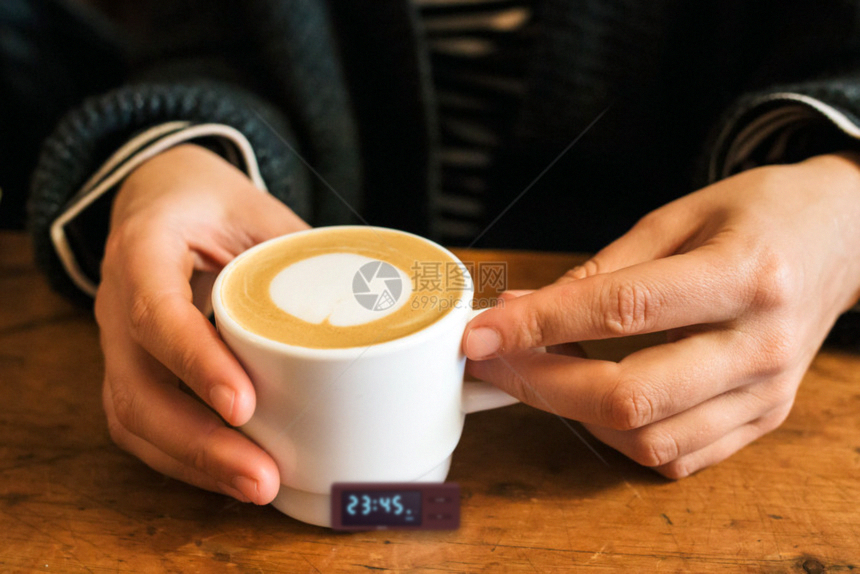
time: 23:45
